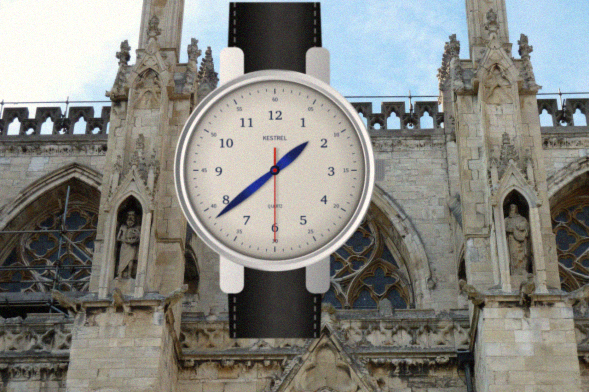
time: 1:38:30
